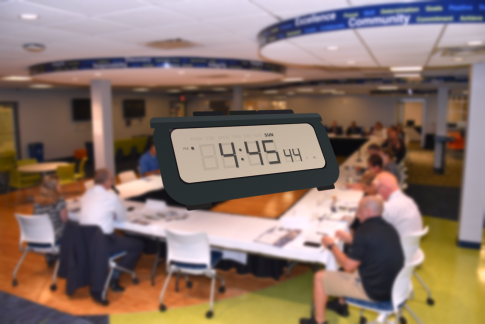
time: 4:45:44
